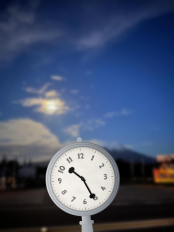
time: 10:26
